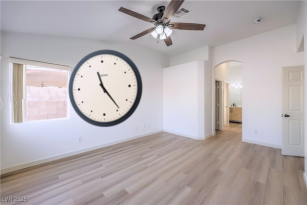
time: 11:24
